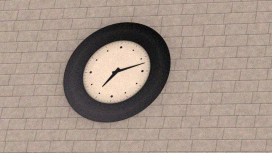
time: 7:12
